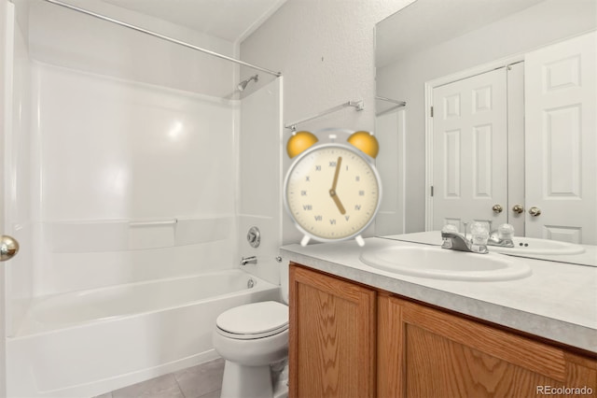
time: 5:02
